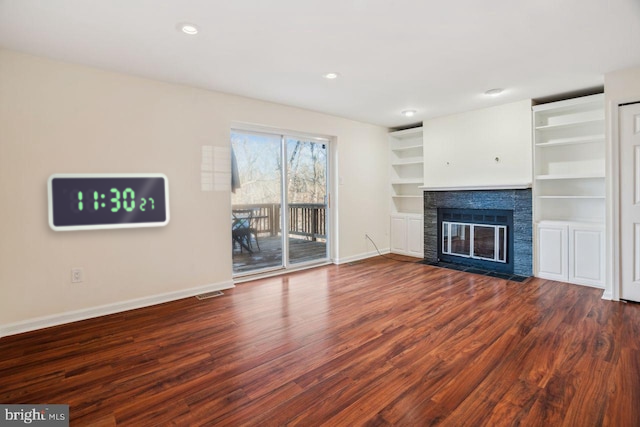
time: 11:30:27
